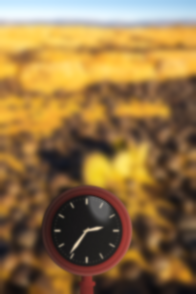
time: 2:36
